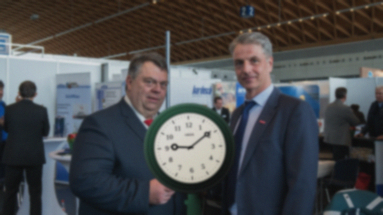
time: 9:09
